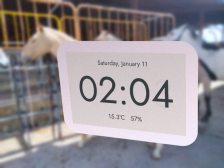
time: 2:04
